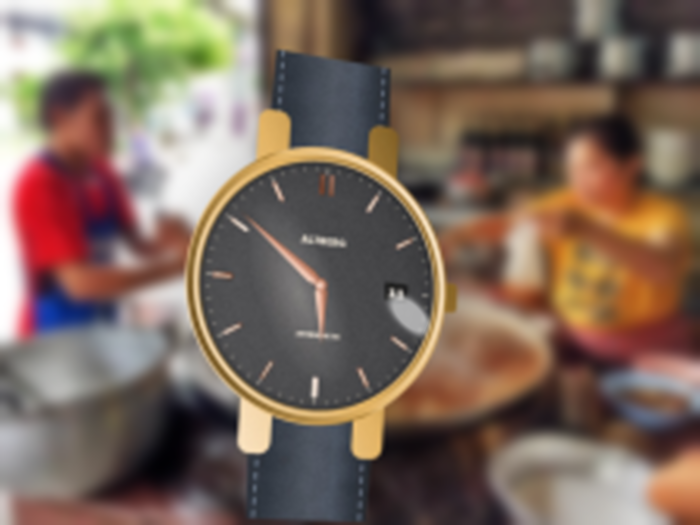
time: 5:51
